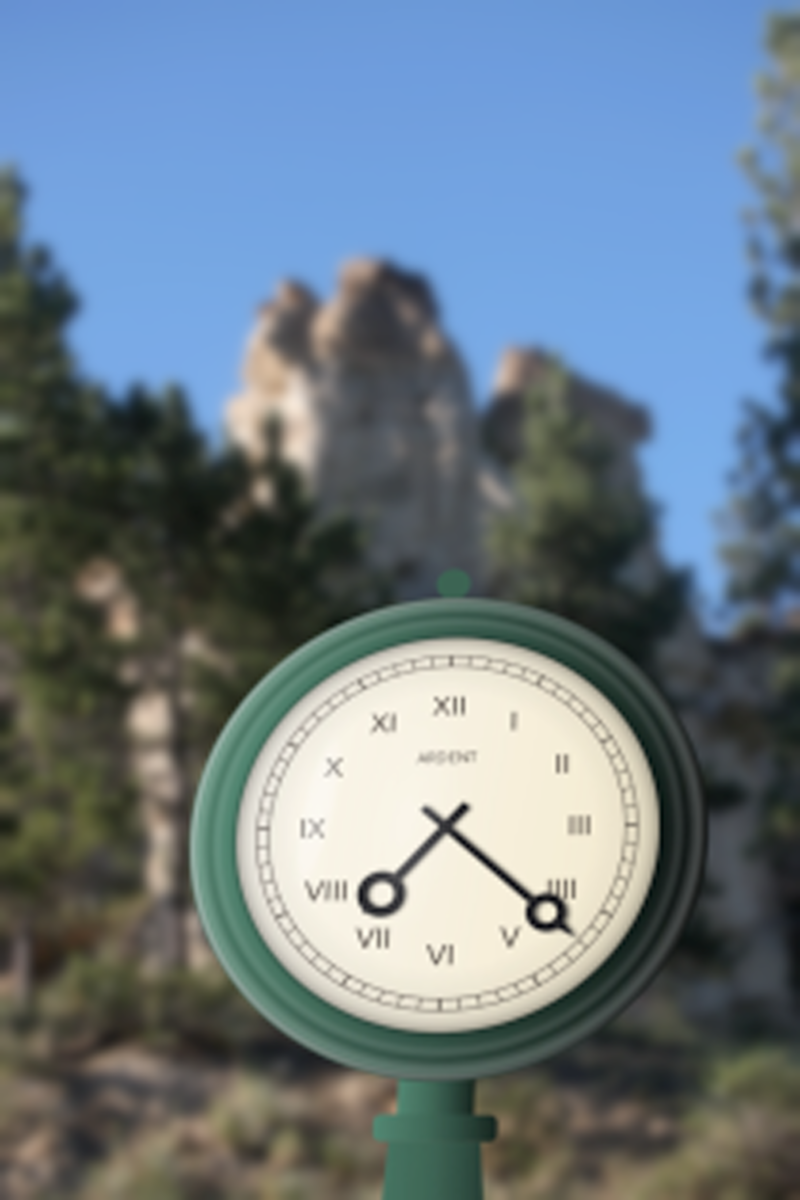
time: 7:22
